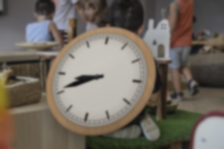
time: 8:41
